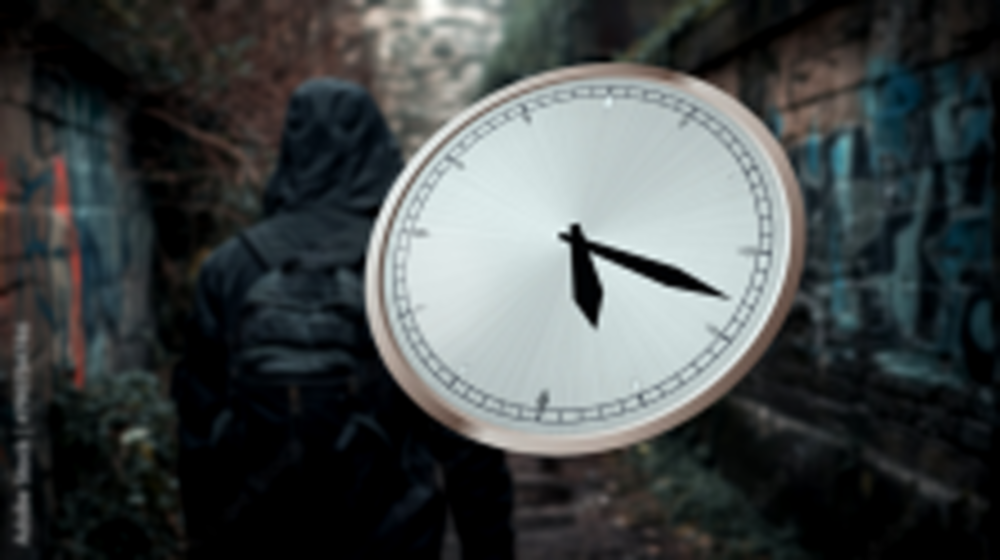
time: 5:18
